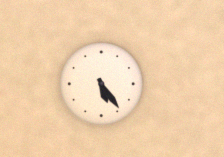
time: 5:24
